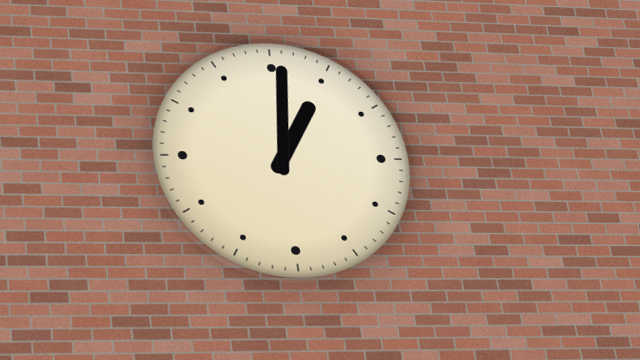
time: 1:01
